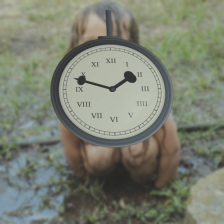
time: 1:48
